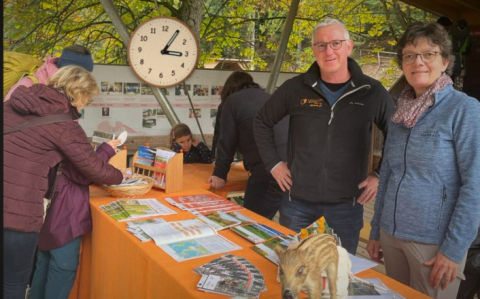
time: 3:05
